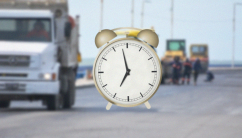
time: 6:58
